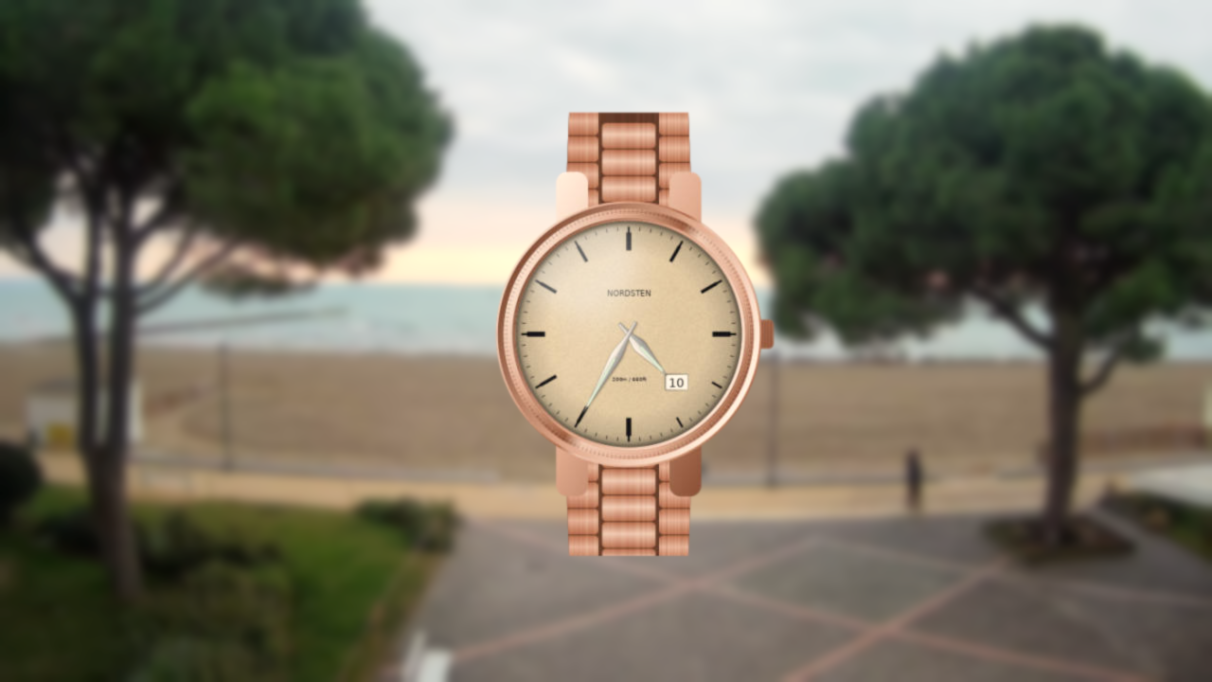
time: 4:35
